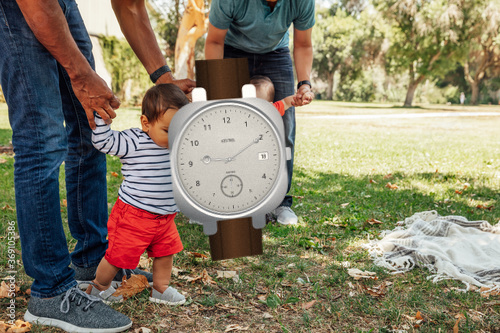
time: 9:10
